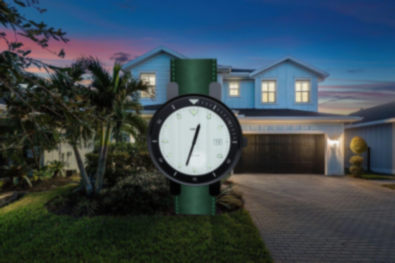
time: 12:33
